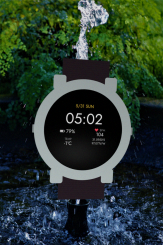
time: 5:02
